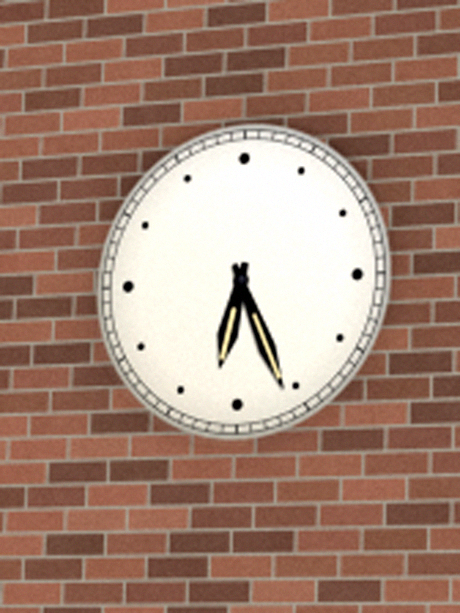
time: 6:26
